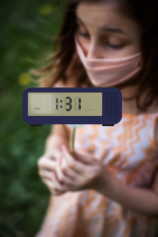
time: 1:31
